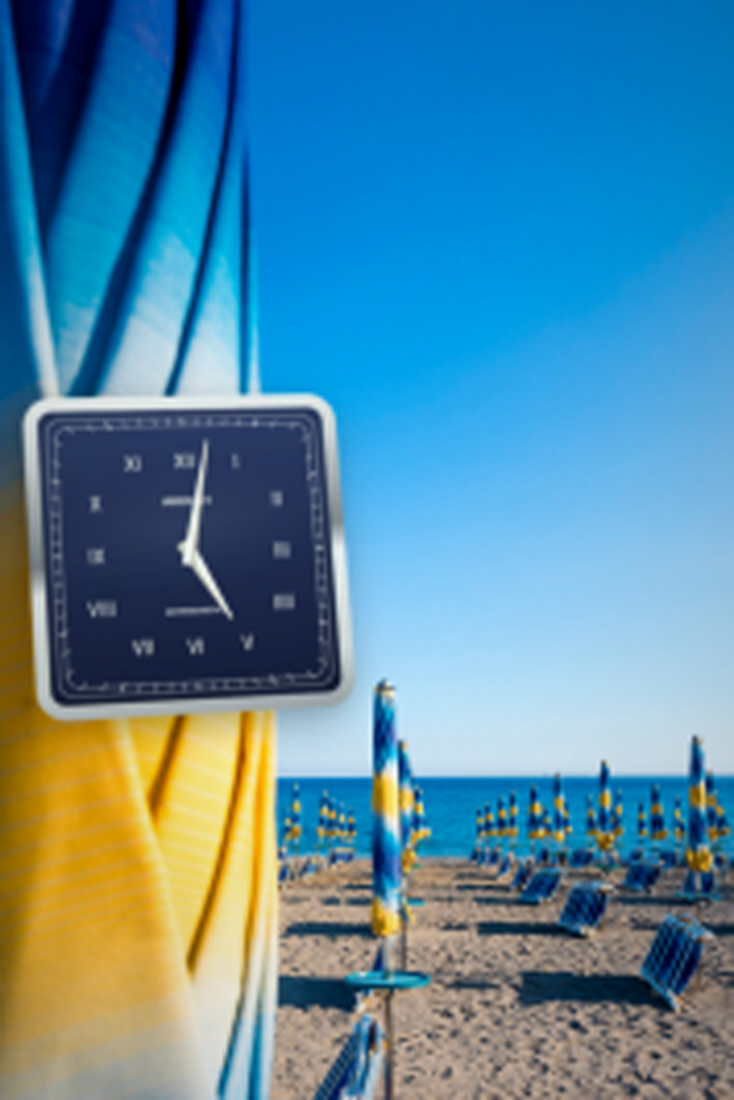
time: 5:02
